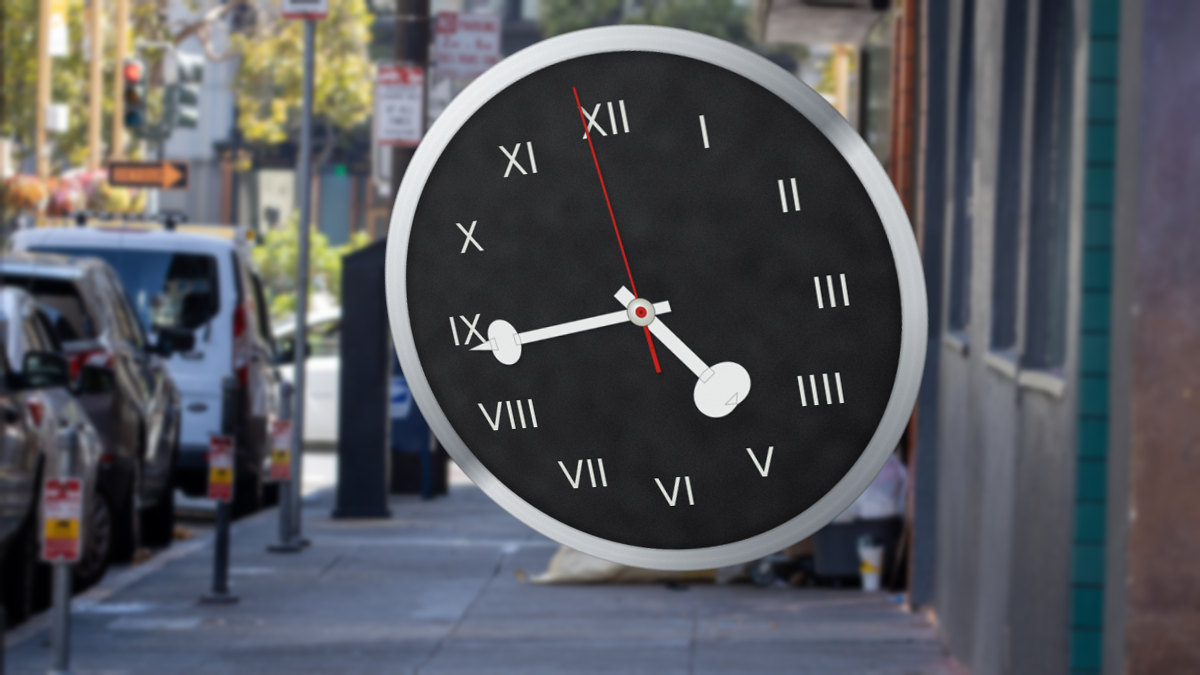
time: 4:43:59
